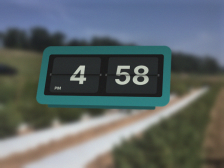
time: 4:58
